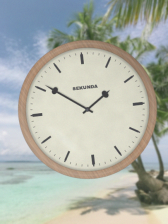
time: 1:51
